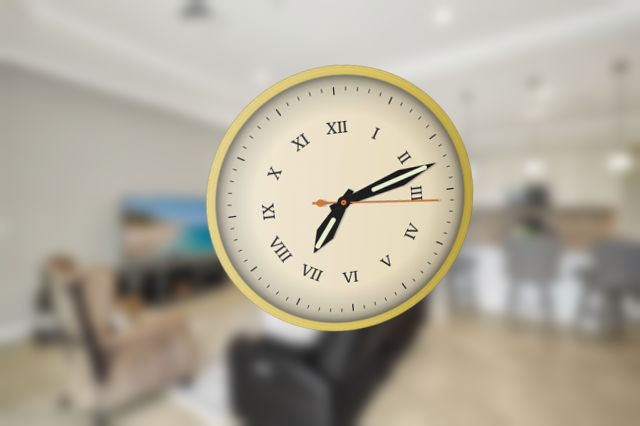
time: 7:12:16
